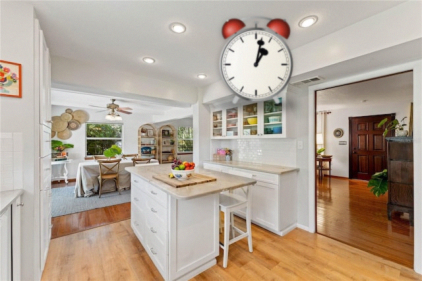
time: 1:02
